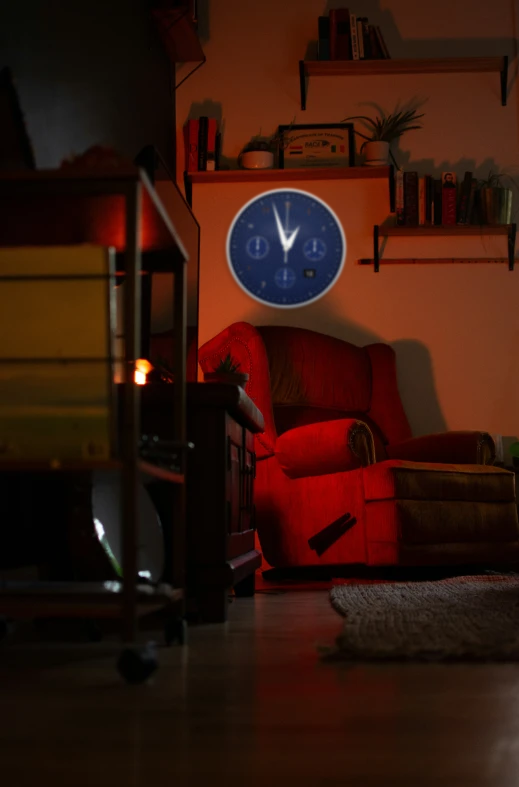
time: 12:57
